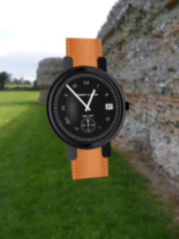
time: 12:53
